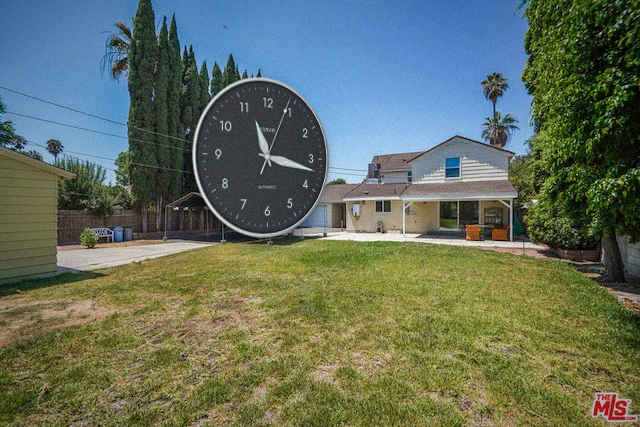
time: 11:17:04
